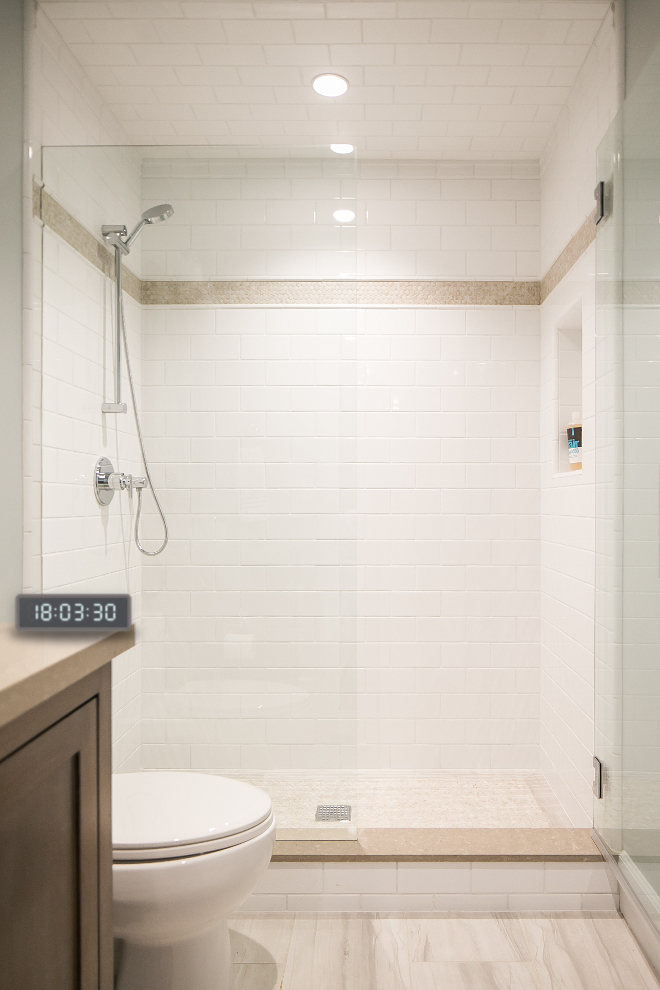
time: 18:03:30
